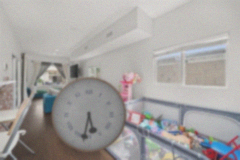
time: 5:32
